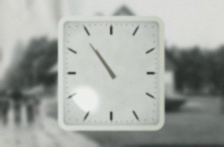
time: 10:54
